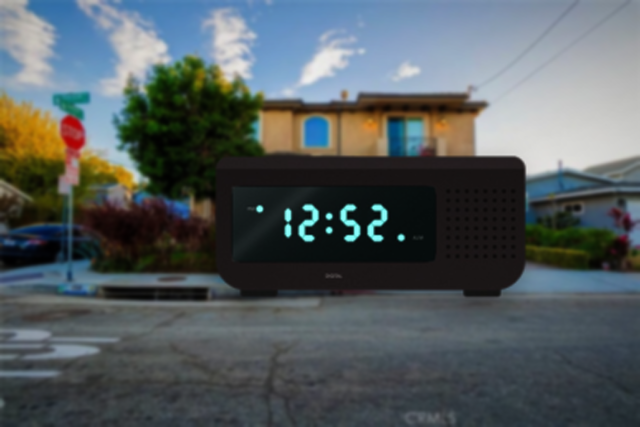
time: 12:52
